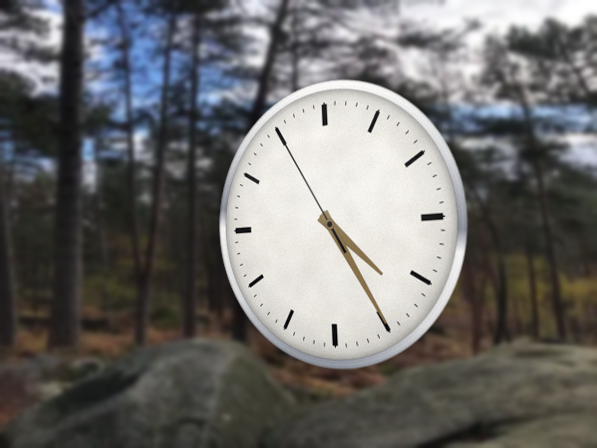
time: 4:24:55
